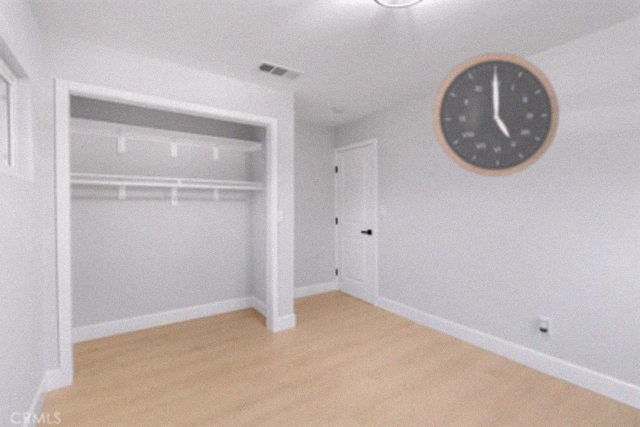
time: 5:00
